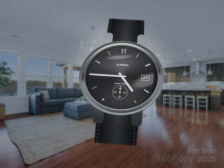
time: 4:45
